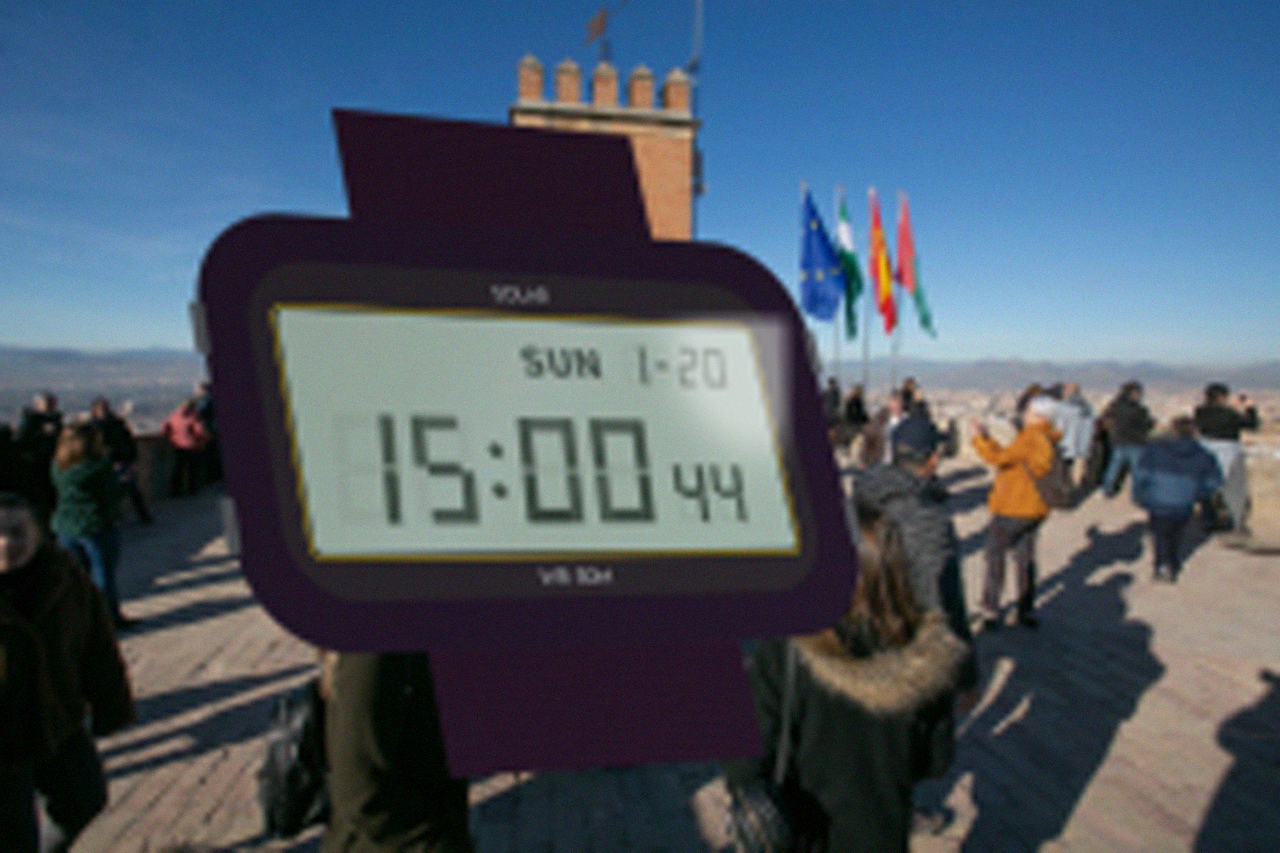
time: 15:00:44
